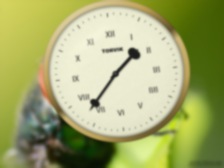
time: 1:37
